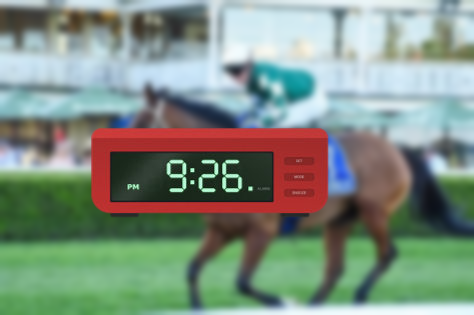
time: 9:26
